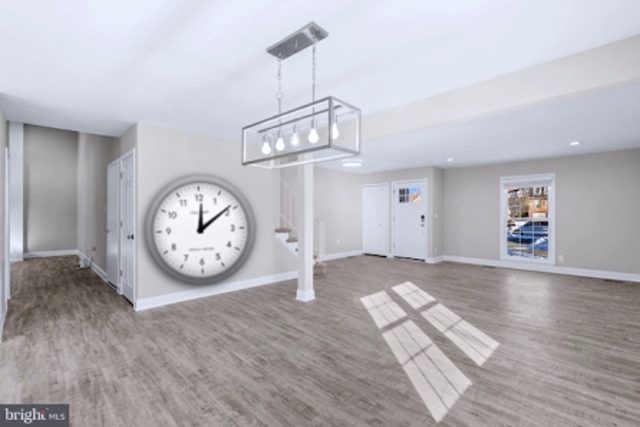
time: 12:09
